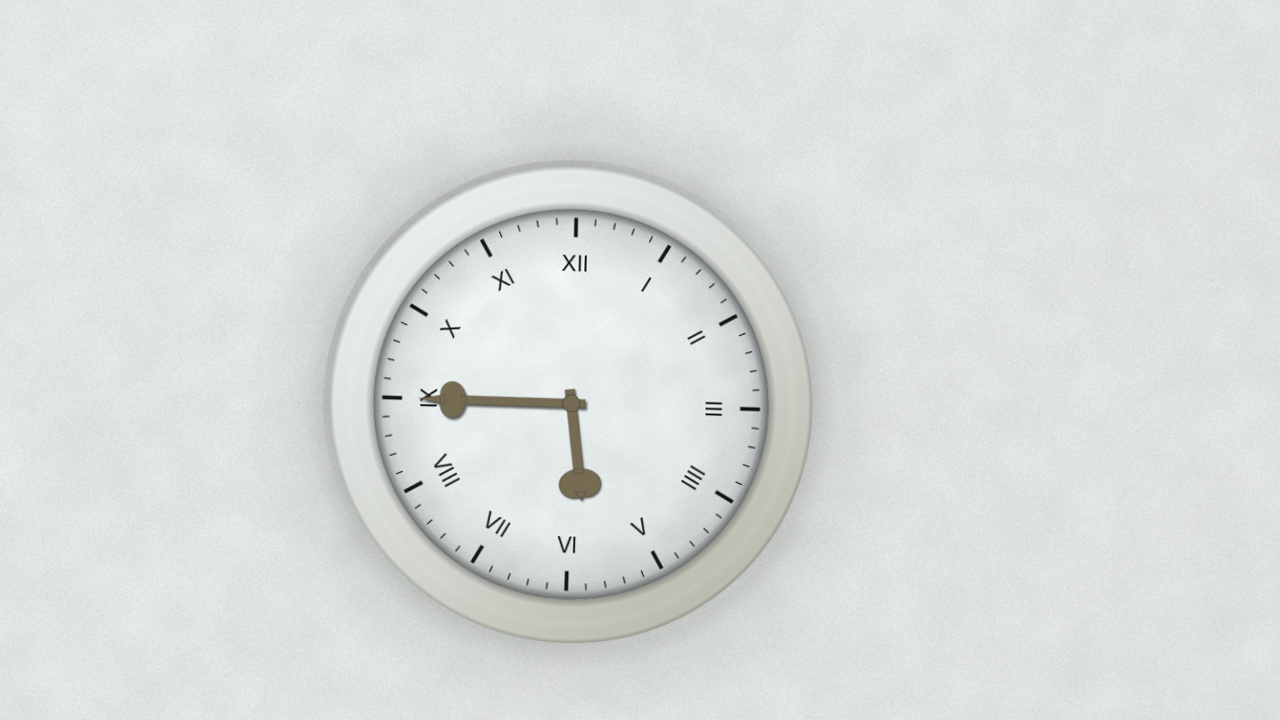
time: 5:45
